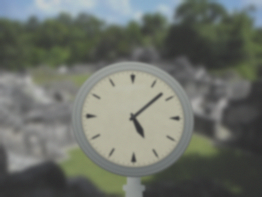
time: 5:08
